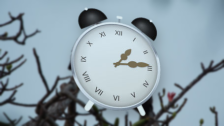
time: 1:14
